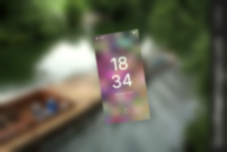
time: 18:34
